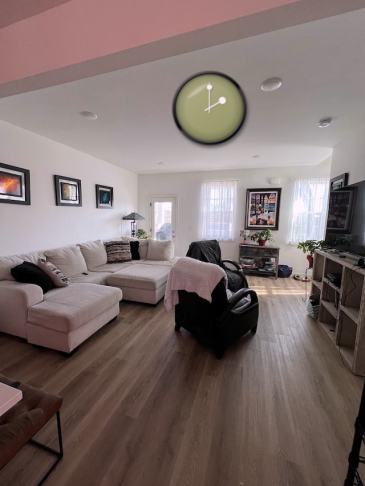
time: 2:00
